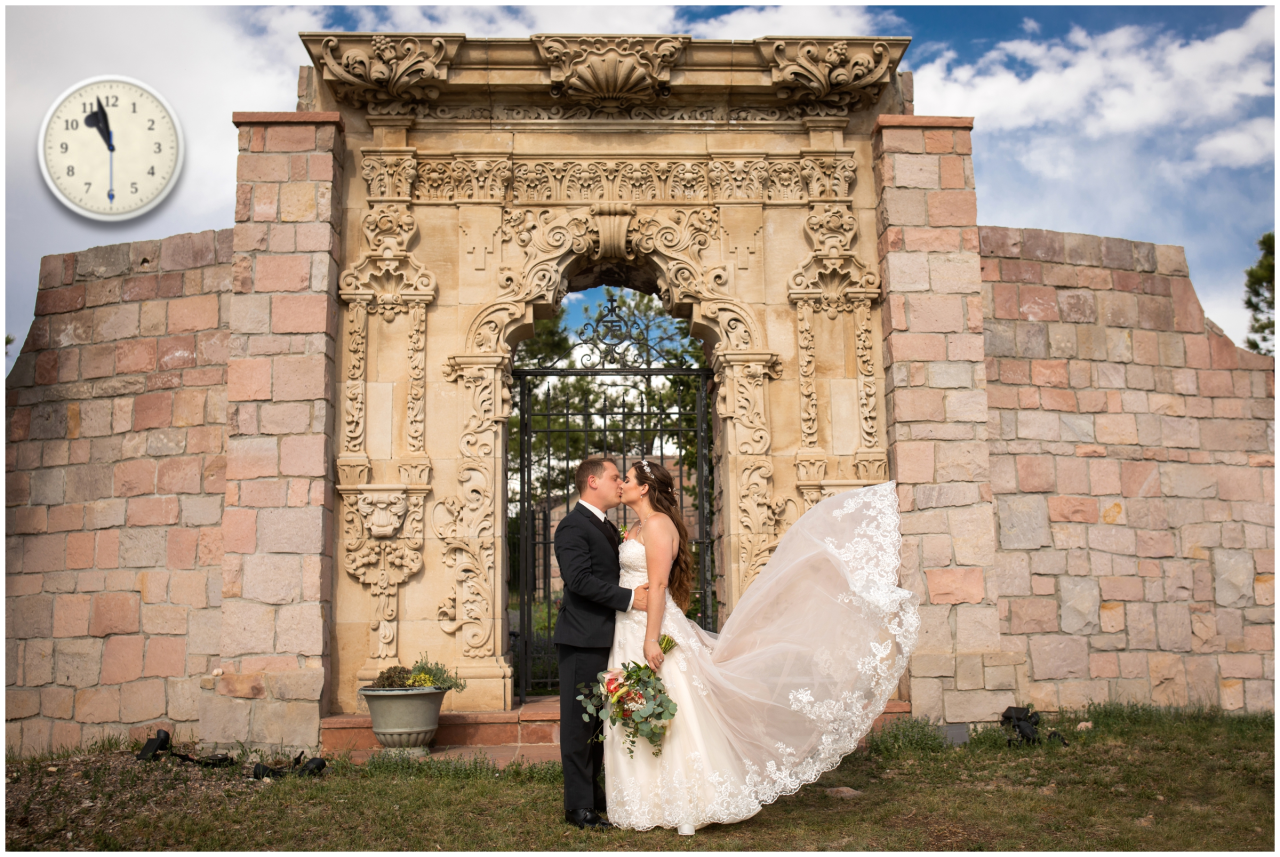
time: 10:57:30
